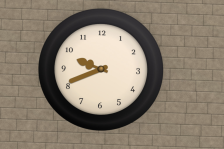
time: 9:41
